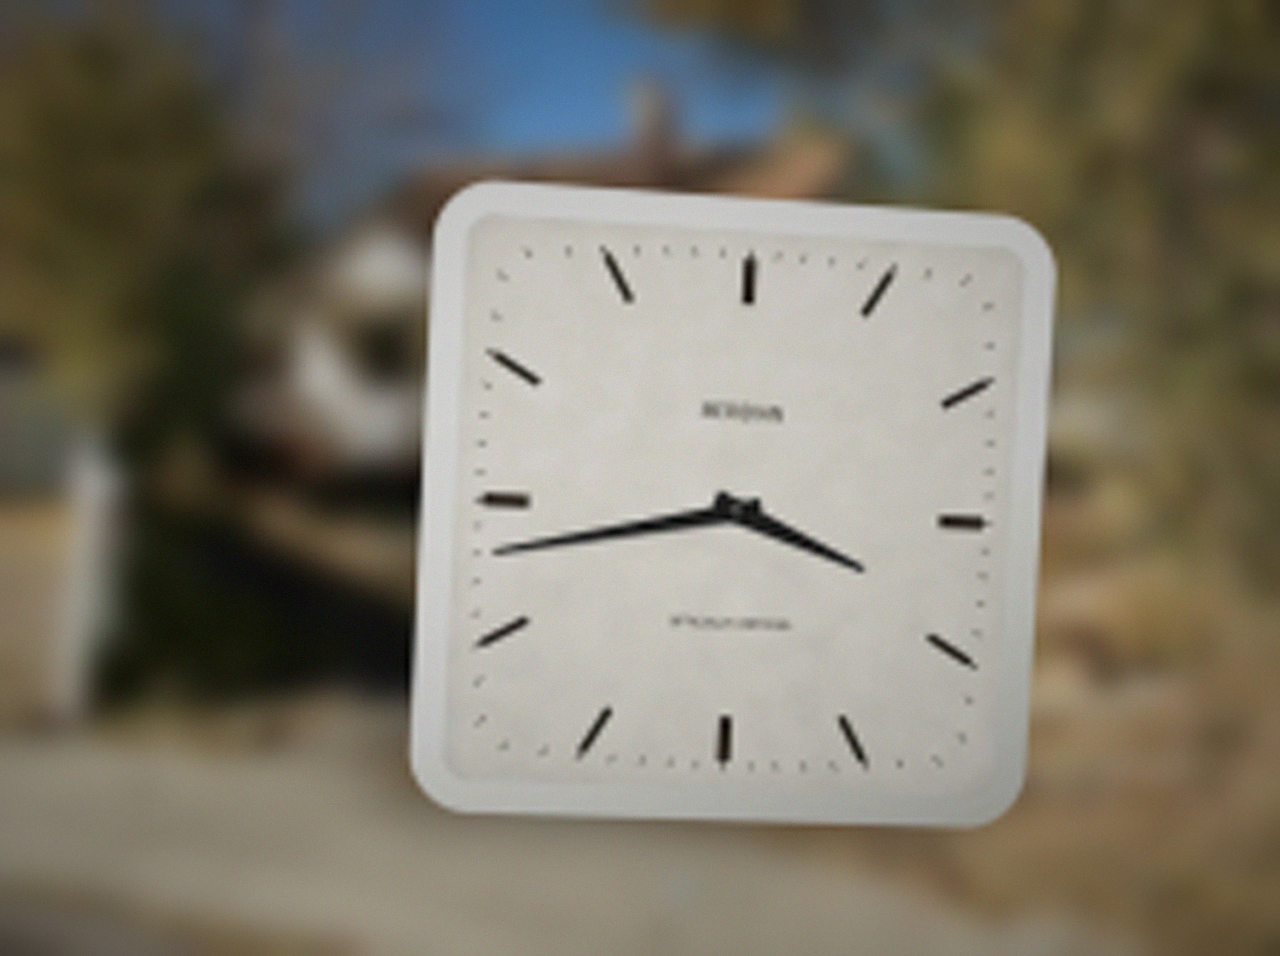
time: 3:43
